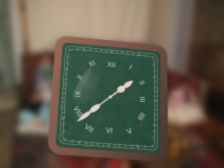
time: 1:38
